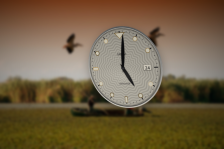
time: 5:01
